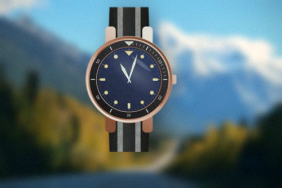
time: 11:03
